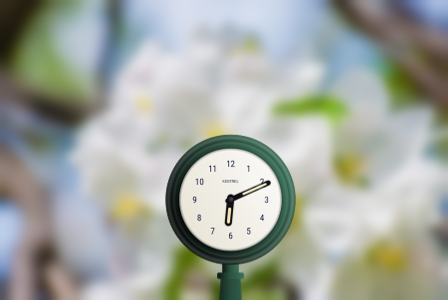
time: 6:11
